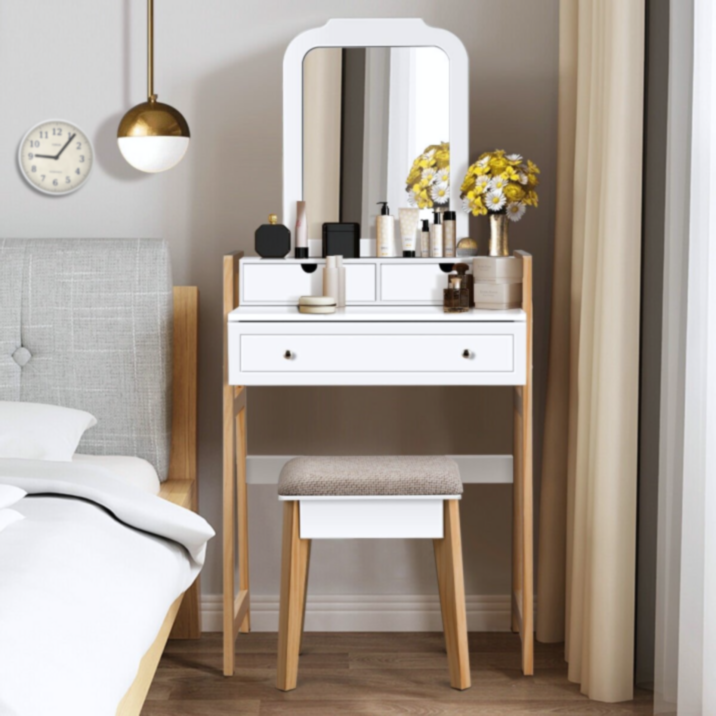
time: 9:06
